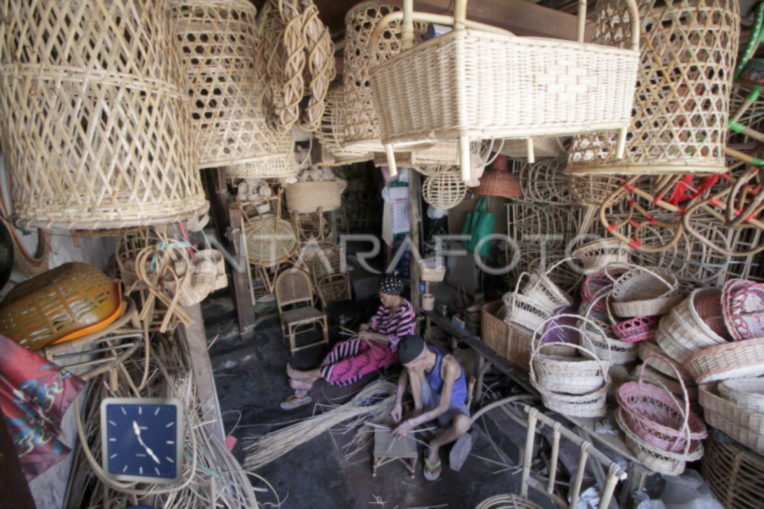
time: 11:23
